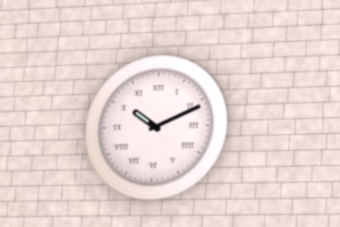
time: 10:11
